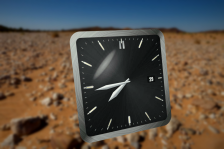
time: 7:44
